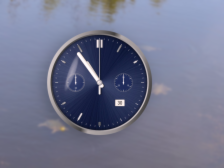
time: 10:54
